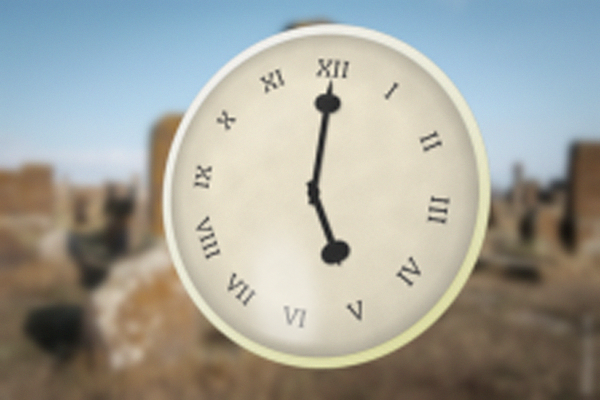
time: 5:00
